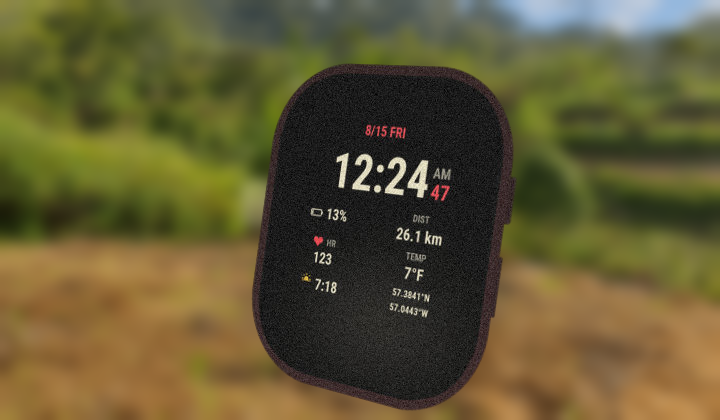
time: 12:24:47
